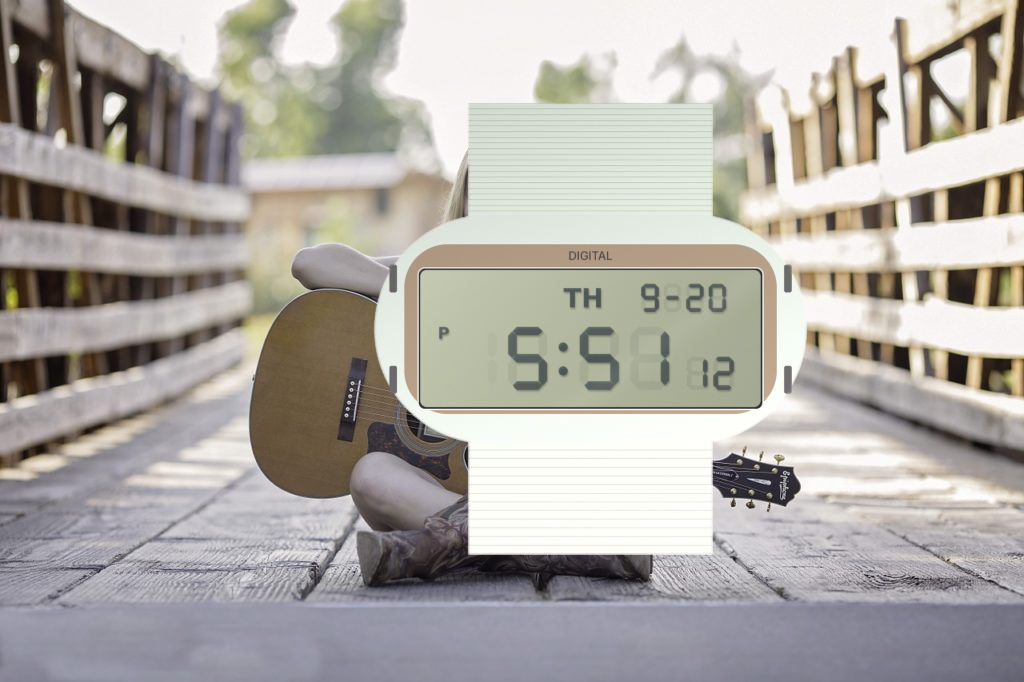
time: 5:51:12
